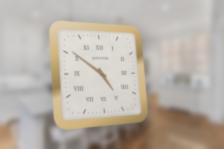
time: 4:51
